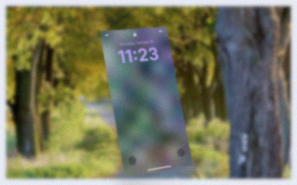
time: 11:23
